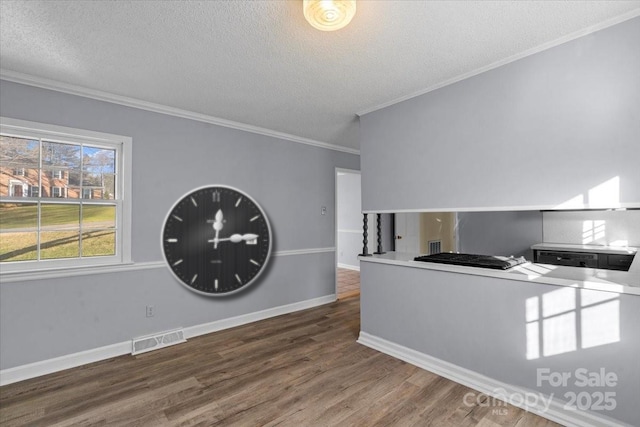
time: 12:14
